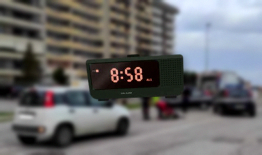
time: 8:58
